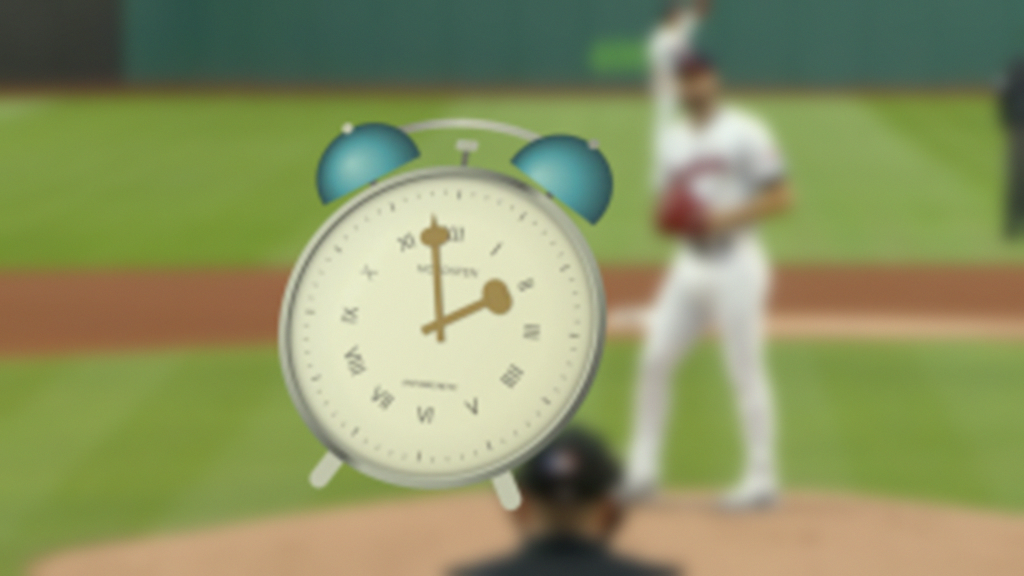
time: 1:58
